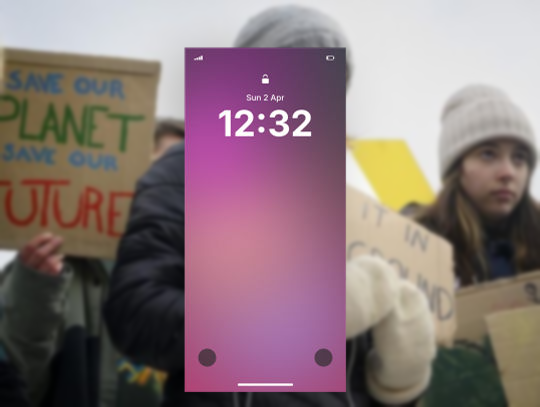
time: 12:32
